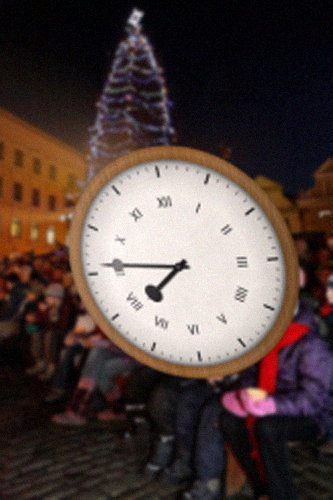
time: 7:46
